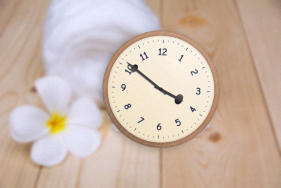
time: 3:51
